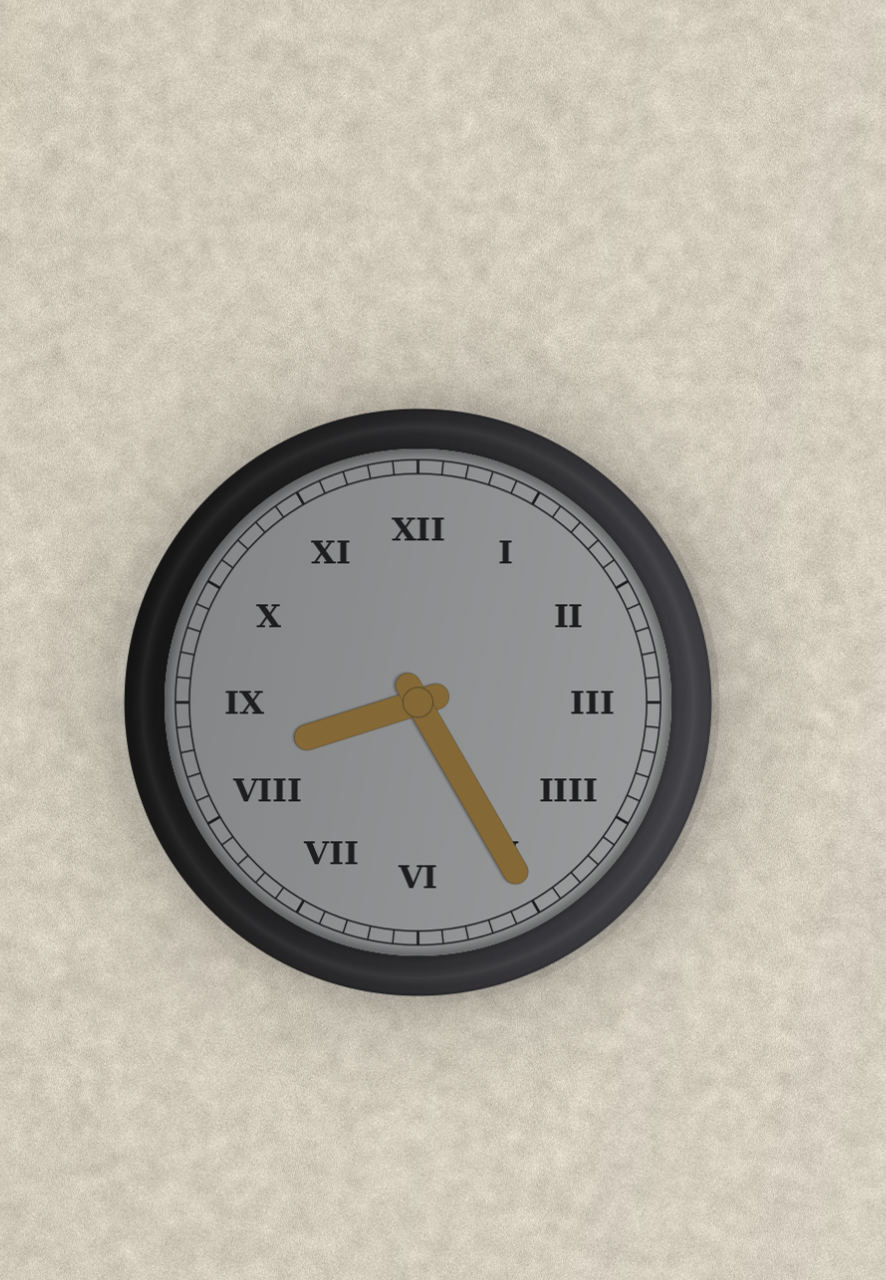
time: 8:25
